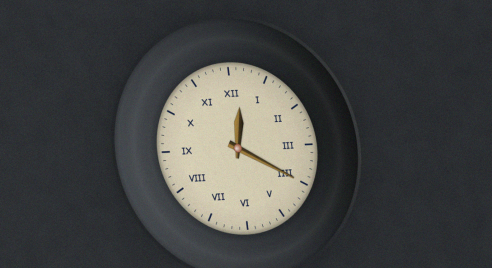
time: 12:20
